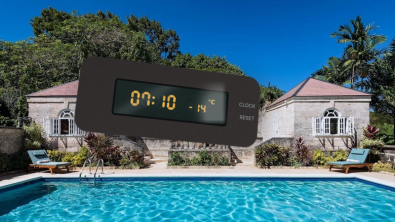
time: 7:10
